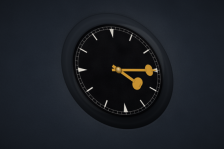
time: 4:15
